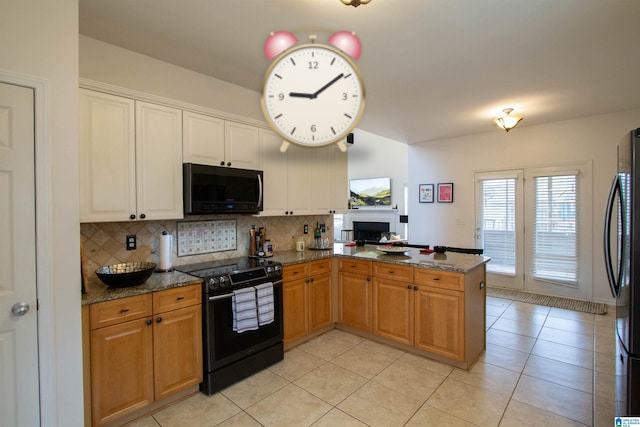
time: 9:09
